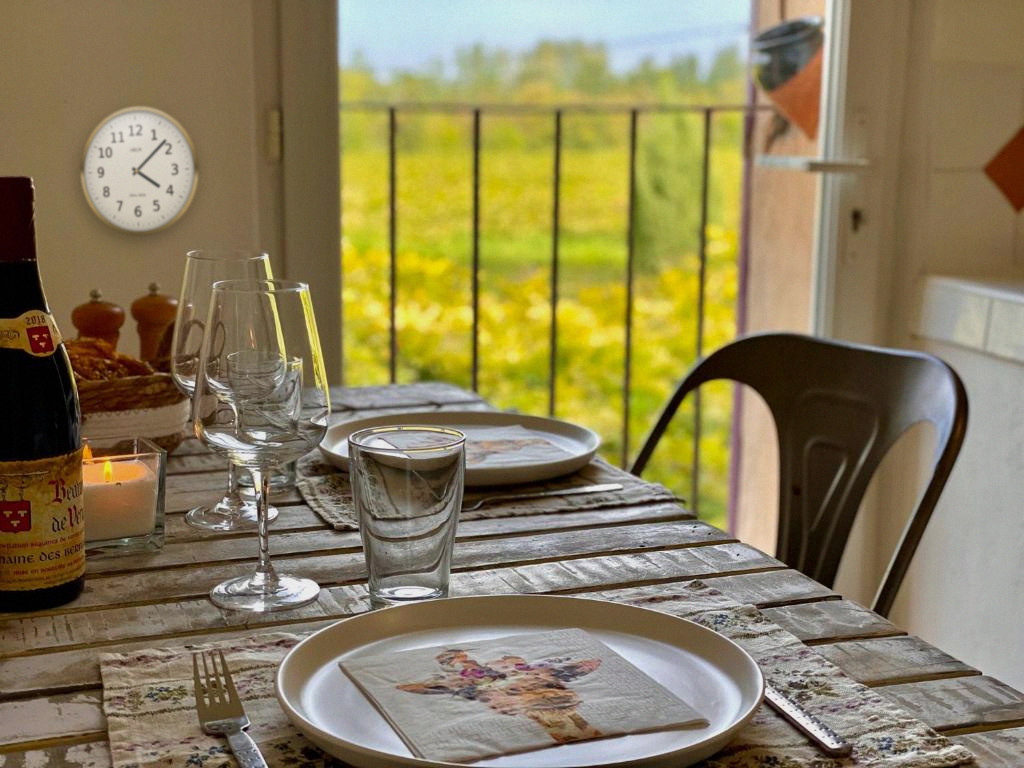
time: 4:08
